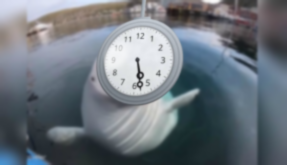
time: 5:28
